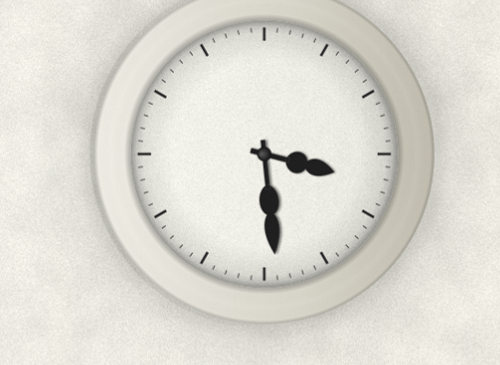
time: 3:29
